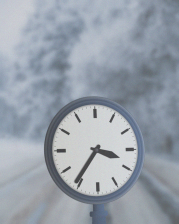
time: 3:36
